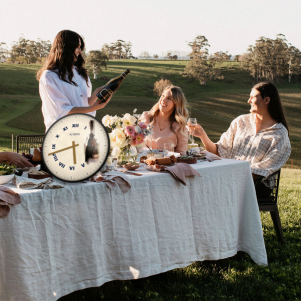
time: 5:42
